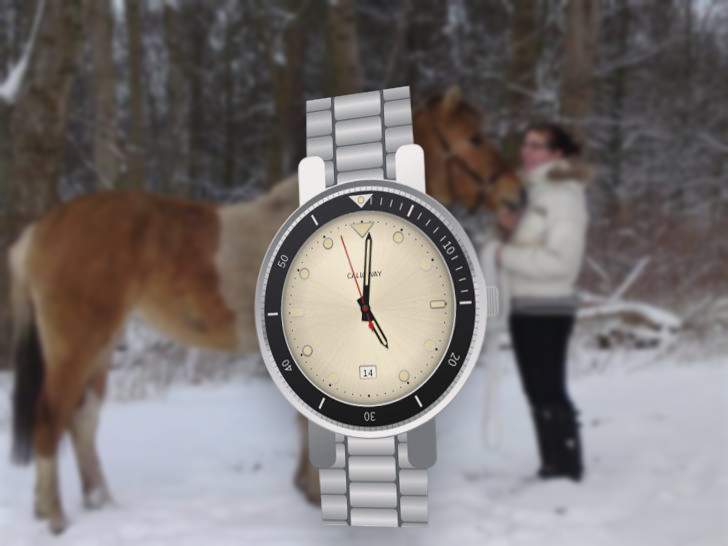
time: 5:00:57
